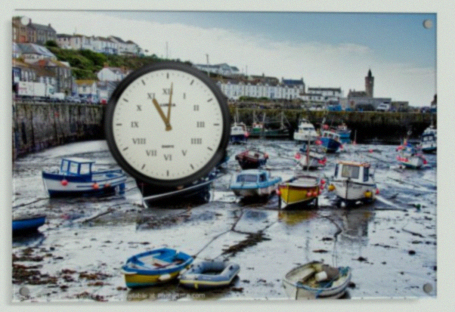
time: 11:01
